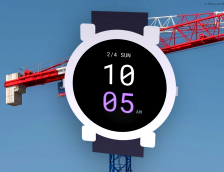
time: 10:05
